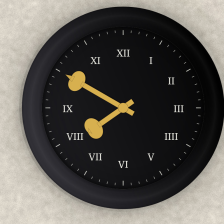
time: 7:50
